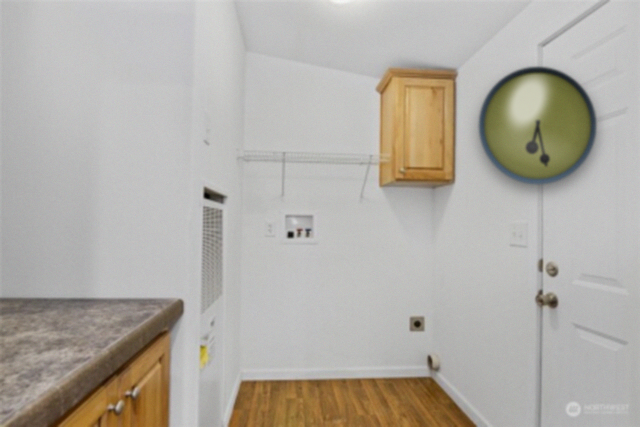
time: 6:28
